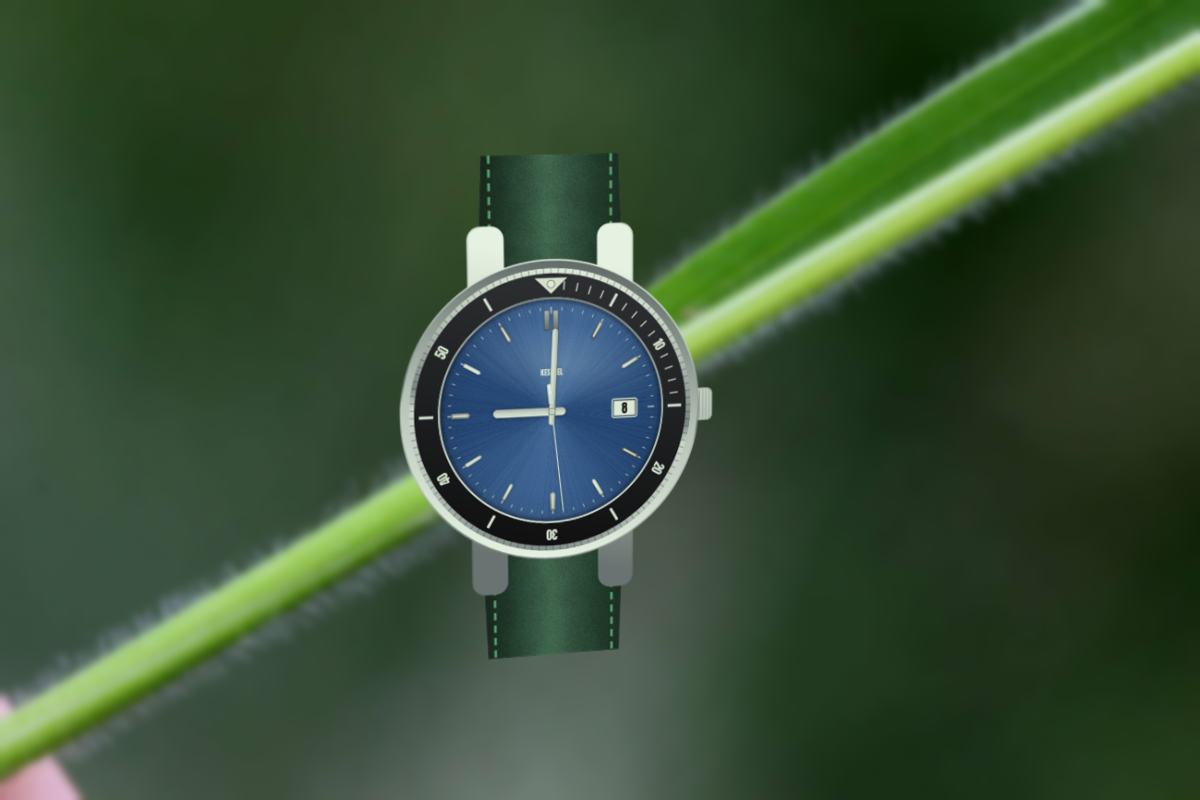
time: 9:00:29
